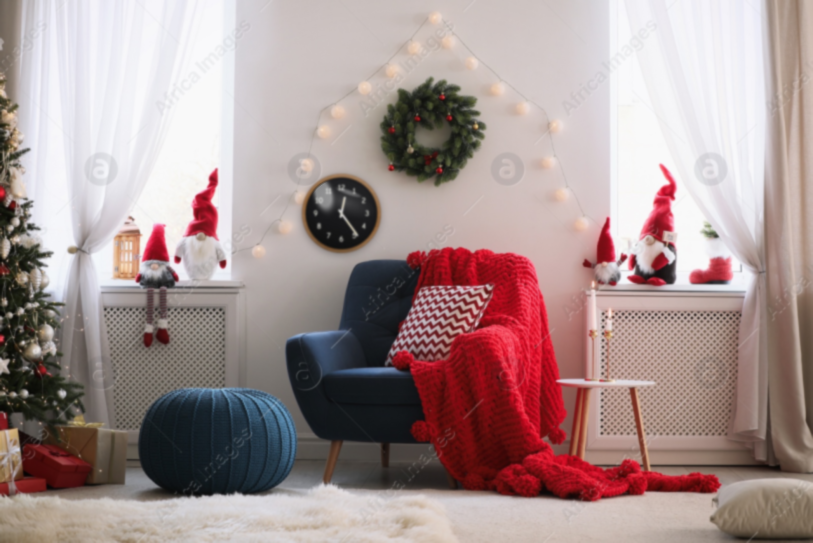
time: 12:24
